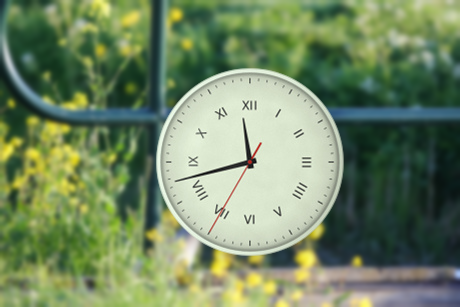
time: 11:42:35
